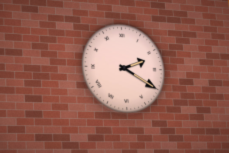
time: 2:20
